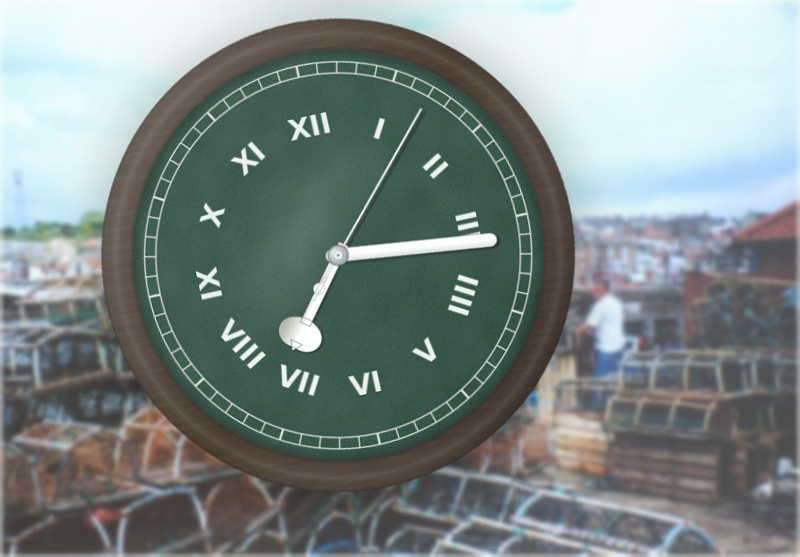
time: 7:16:07
